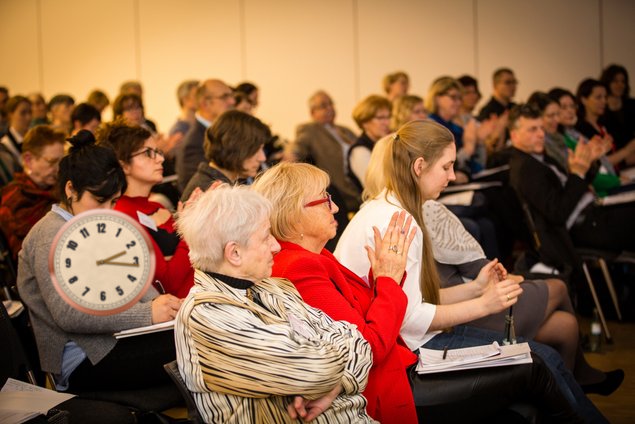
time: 2:16
